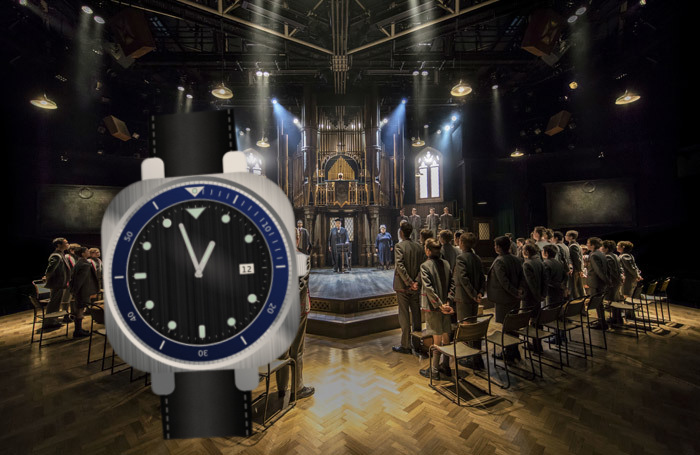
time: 12:57
